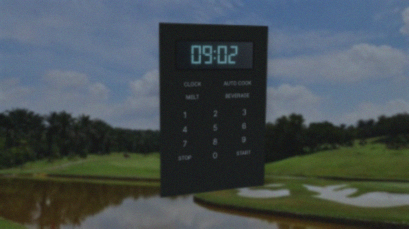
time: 9:02
